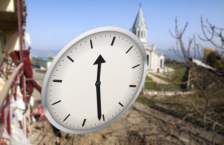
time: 11:26
